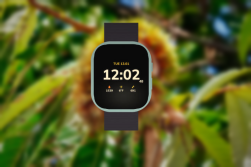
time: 12:02
